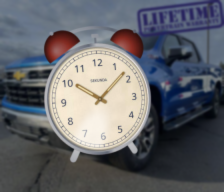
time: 10:08
